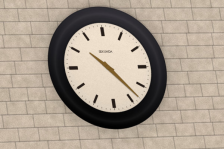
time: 10:23
